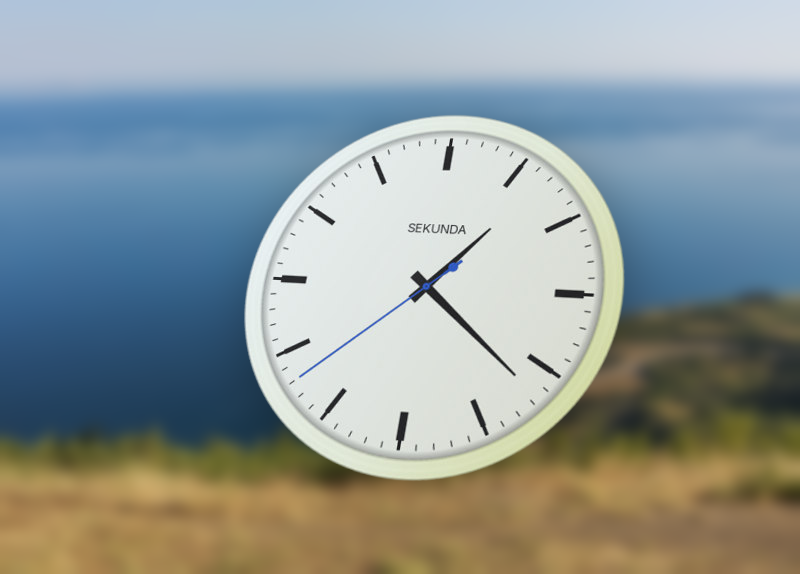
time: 1:21:38
